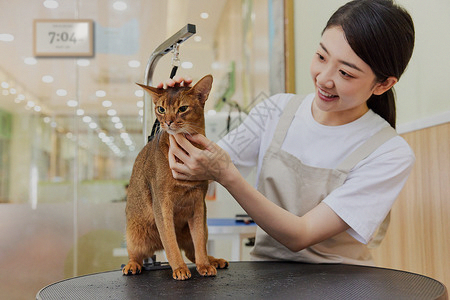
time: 7:04
